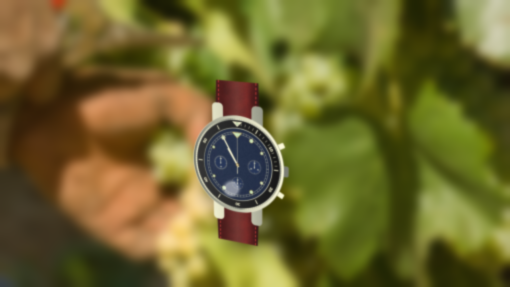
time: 10:55
